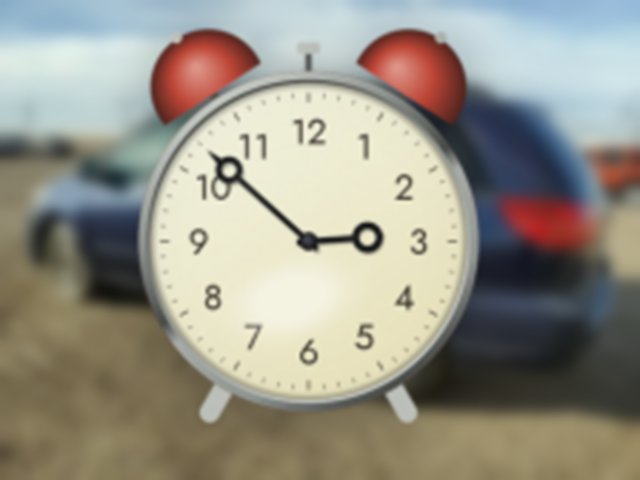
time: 2:52
